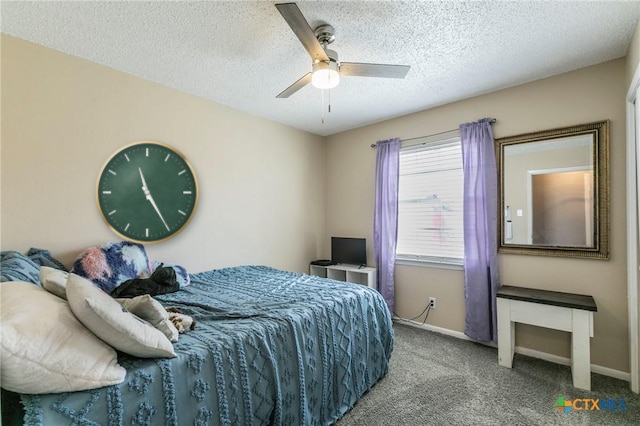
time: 11:25
